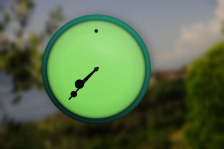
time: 7:37
